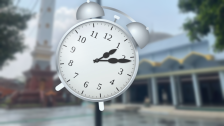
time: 1:11
